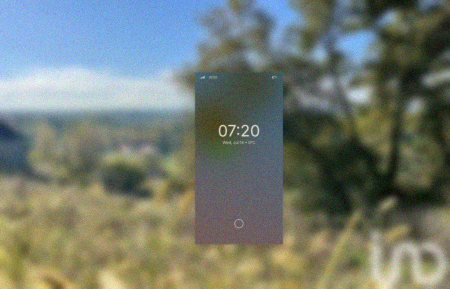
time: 7:20
